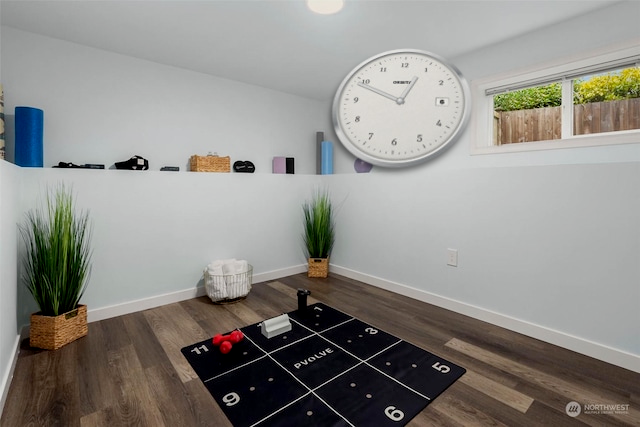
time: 12:49
